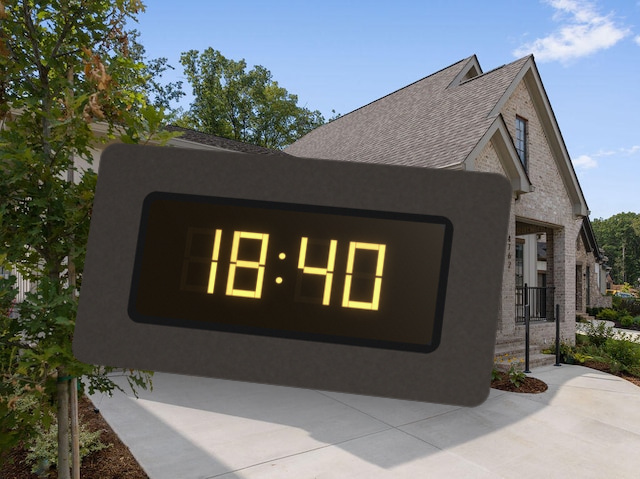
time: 18:40
